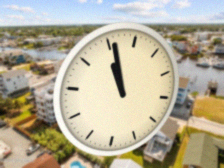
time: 10:56
